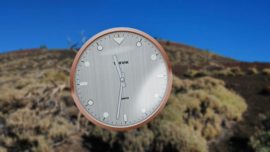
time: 11:32
